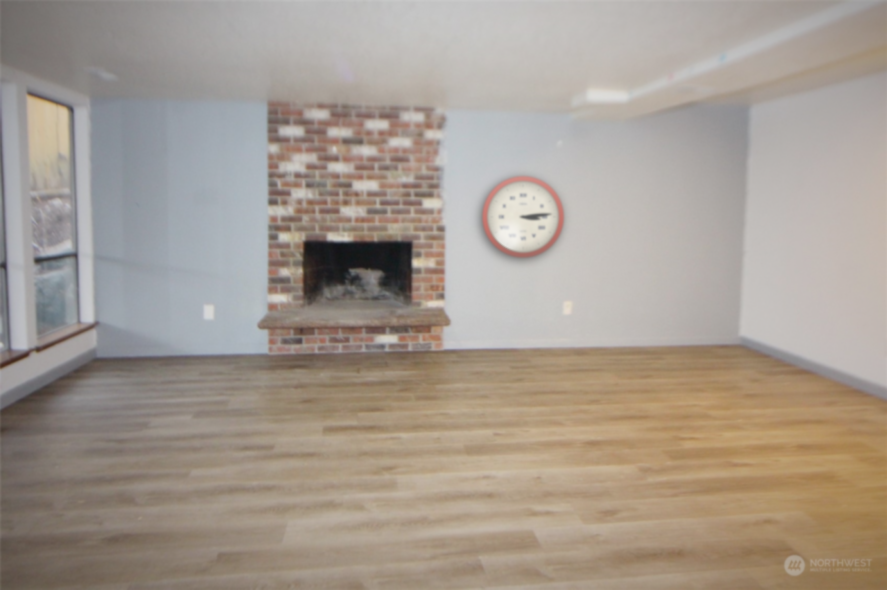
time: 3:14
